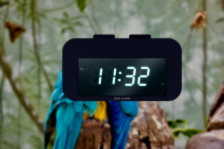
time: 11:32
